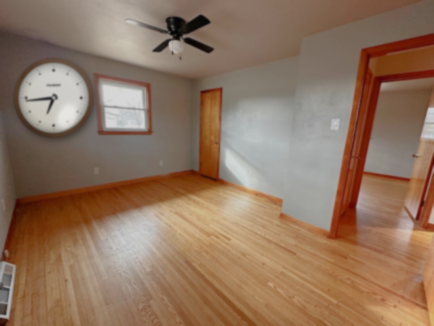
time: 6:44
